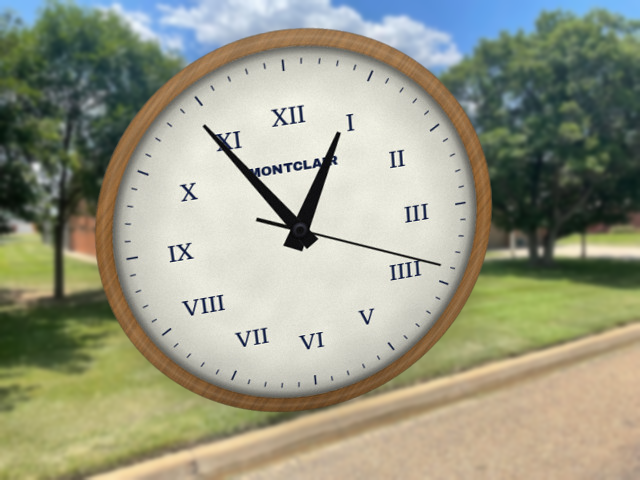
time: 12:54:19
